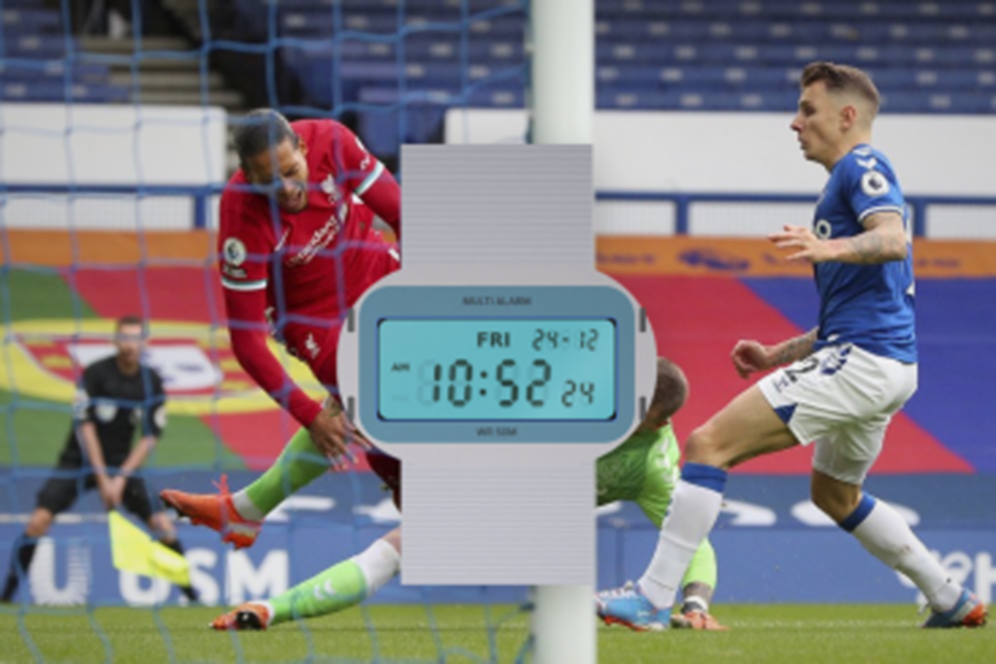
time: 10:52:24
